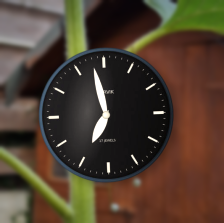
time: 6:58
